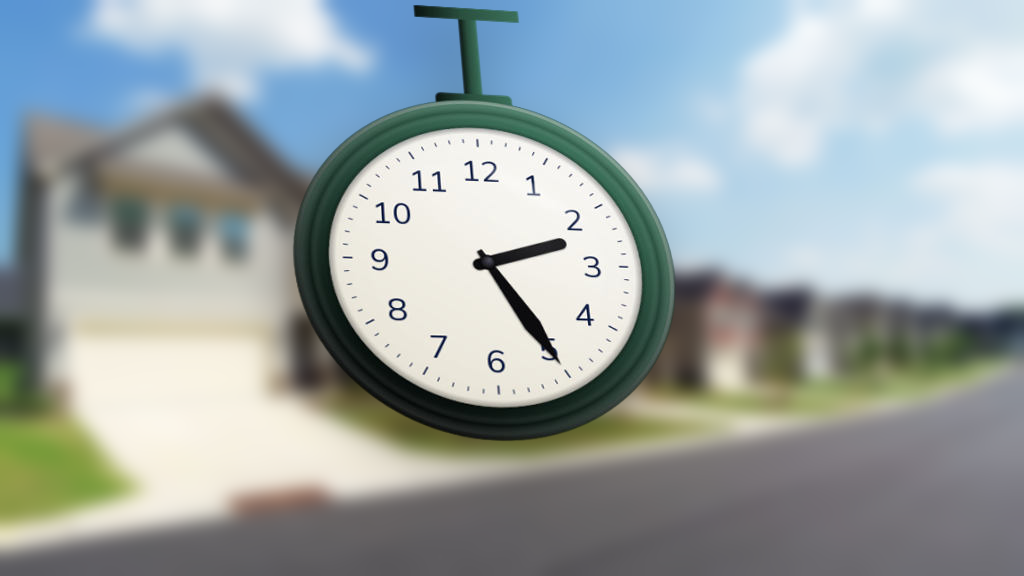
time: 2:25
